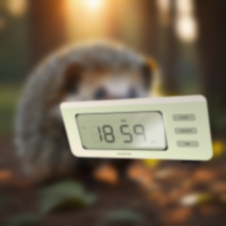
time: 18:59
